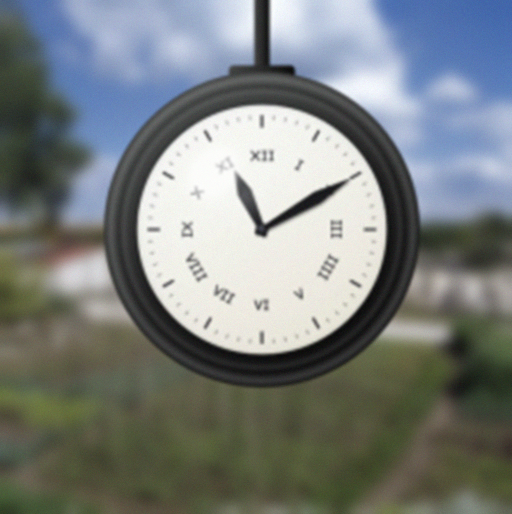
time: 11:10
